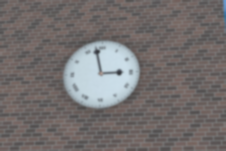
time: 2:58
